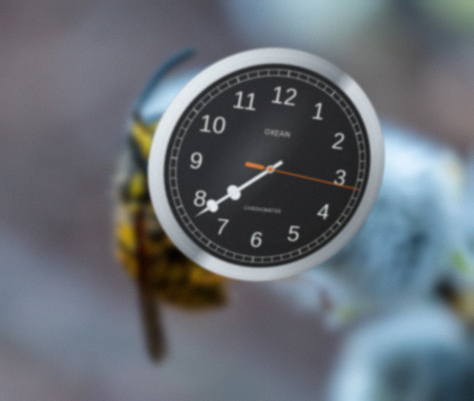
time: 7:38:16
